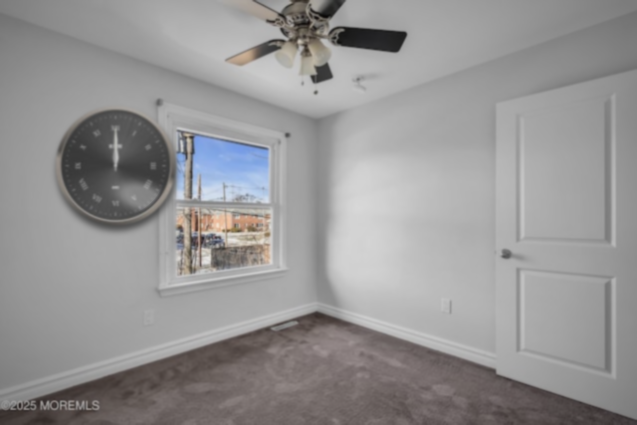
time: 12:00
